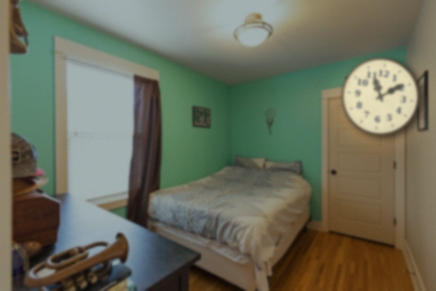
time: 11:09
